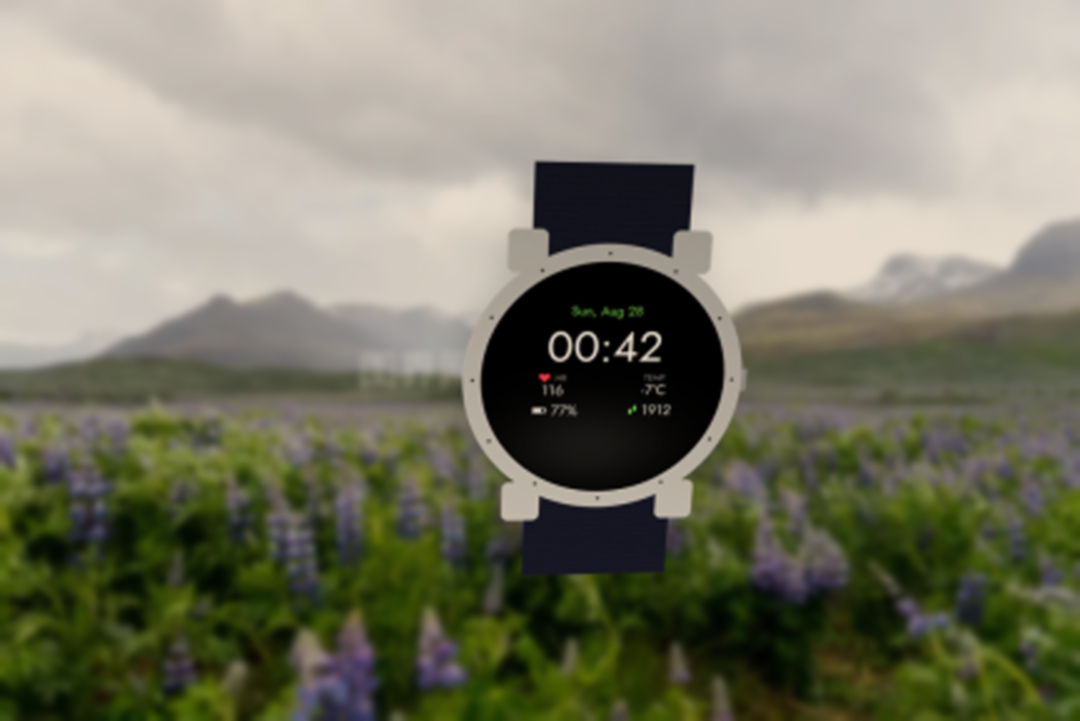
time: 0:42
